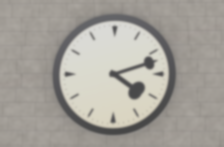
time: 4:12
